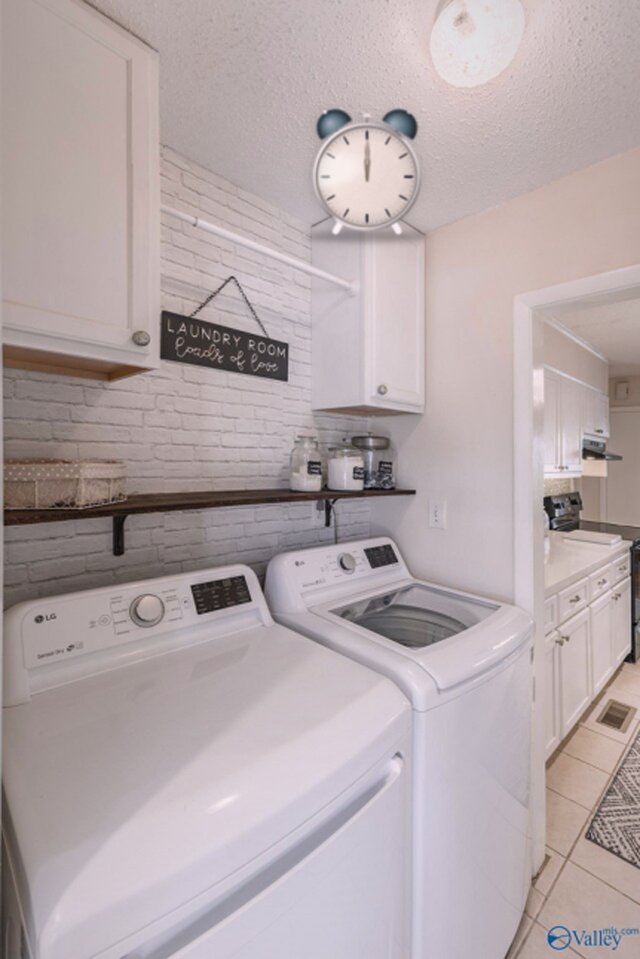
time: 12:00
